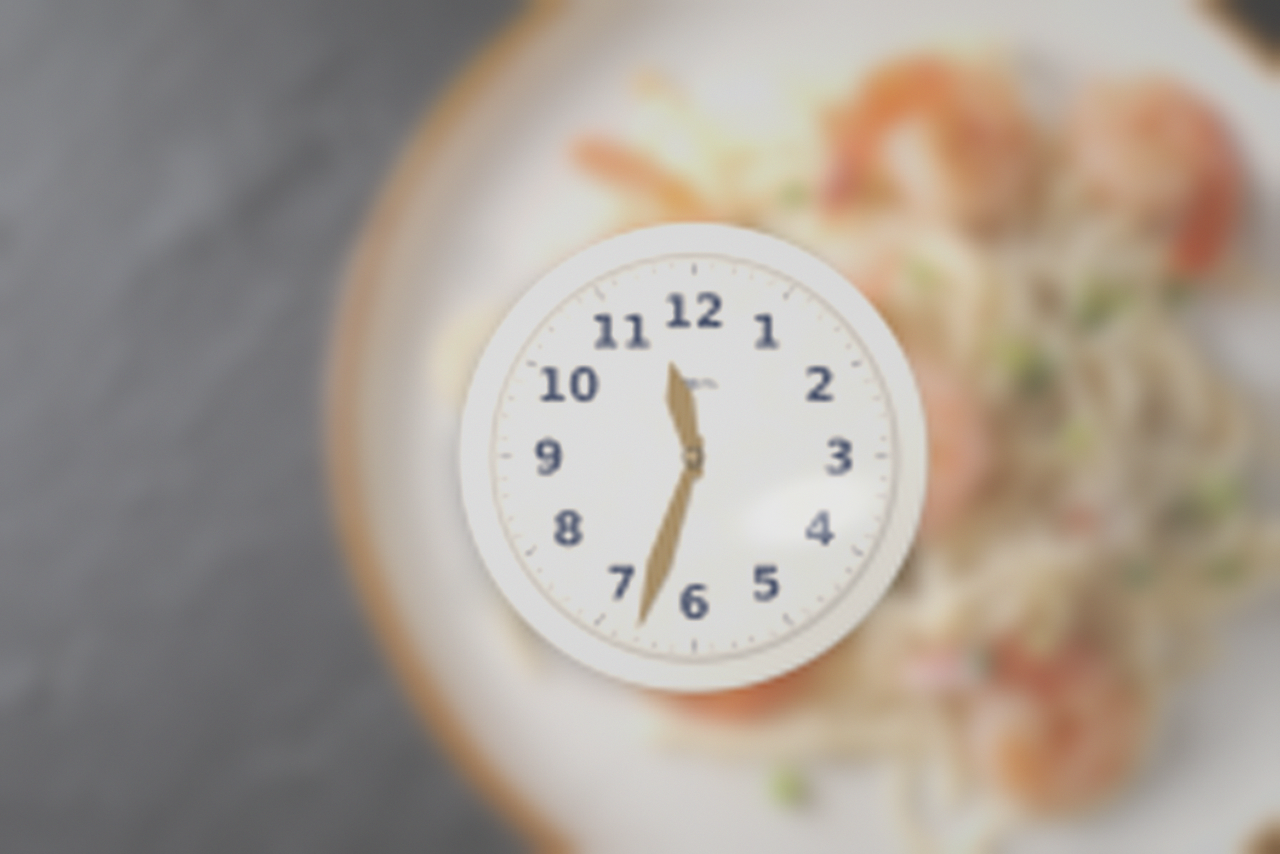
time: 11:33
